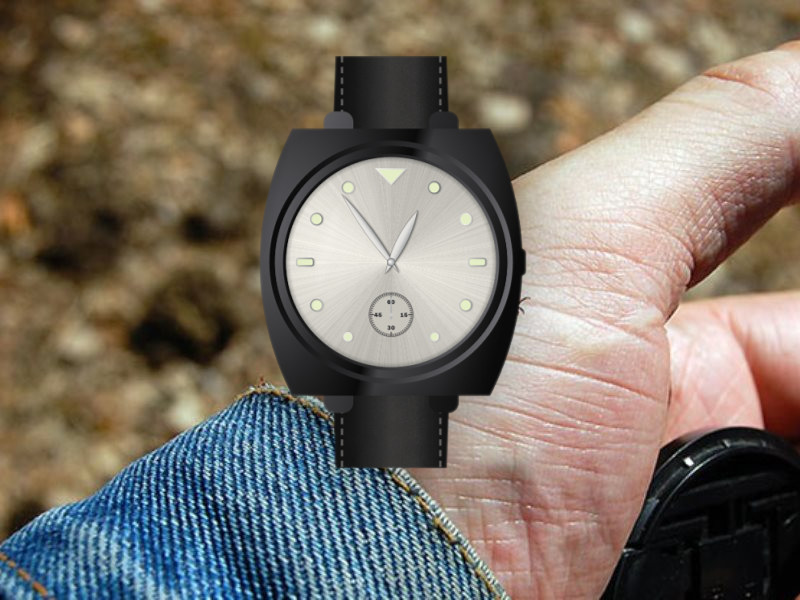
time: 12:54
